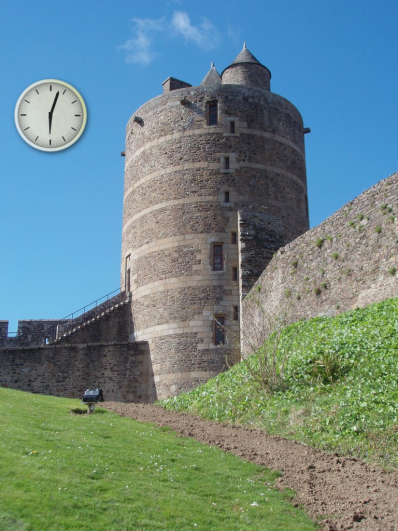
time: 6:03
